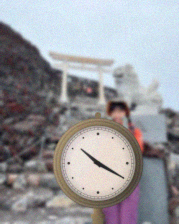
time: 10:20
